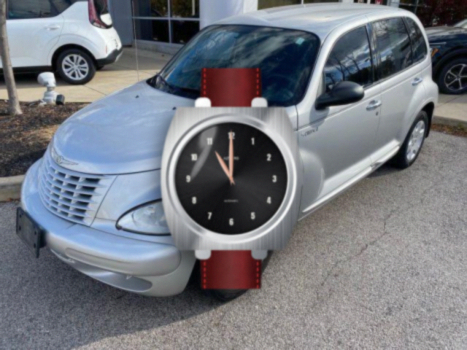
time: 11:00
